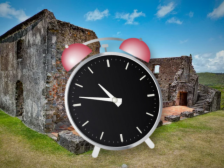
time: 10:47
